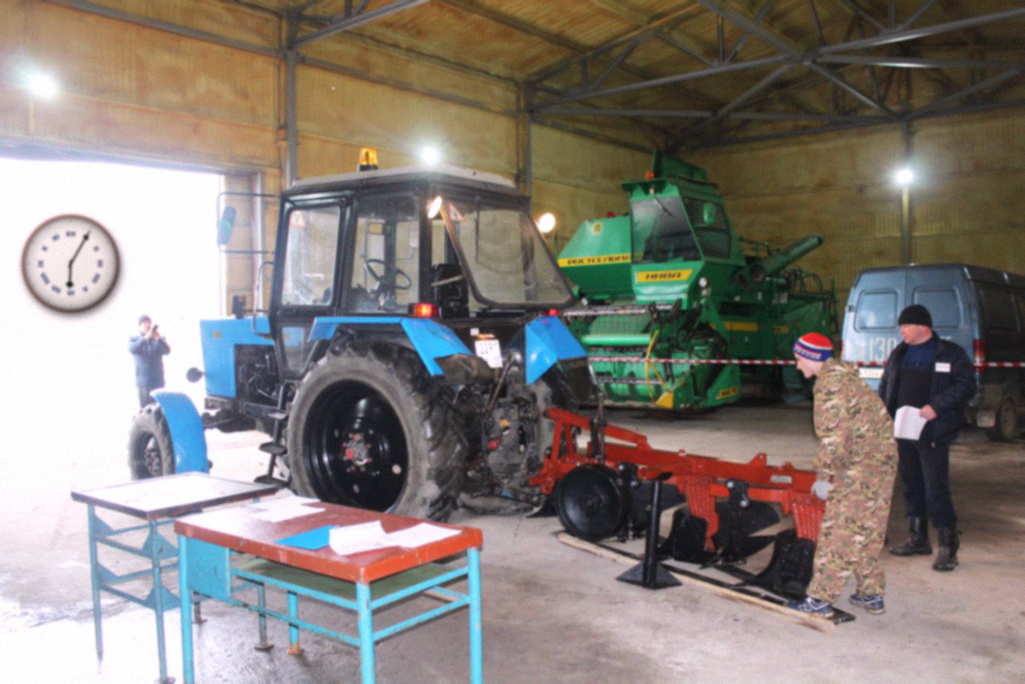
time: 6:05
